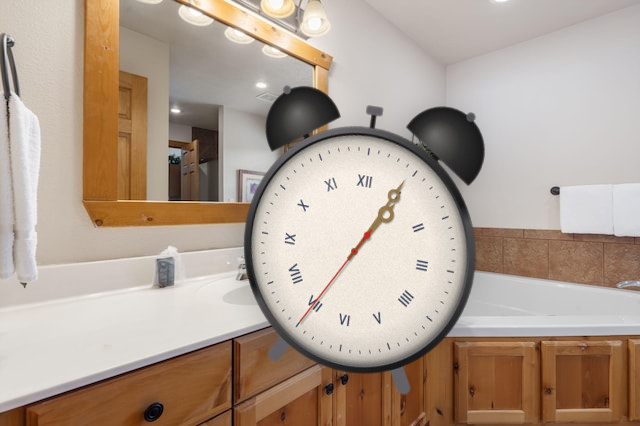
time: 1:04:35
